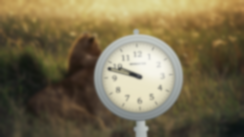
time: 9:48
